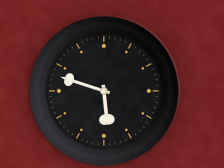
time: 5:48
